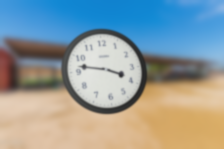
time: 3:47
